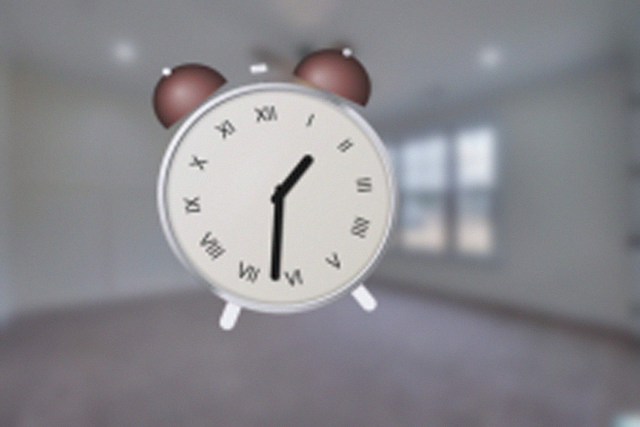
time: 1:32
